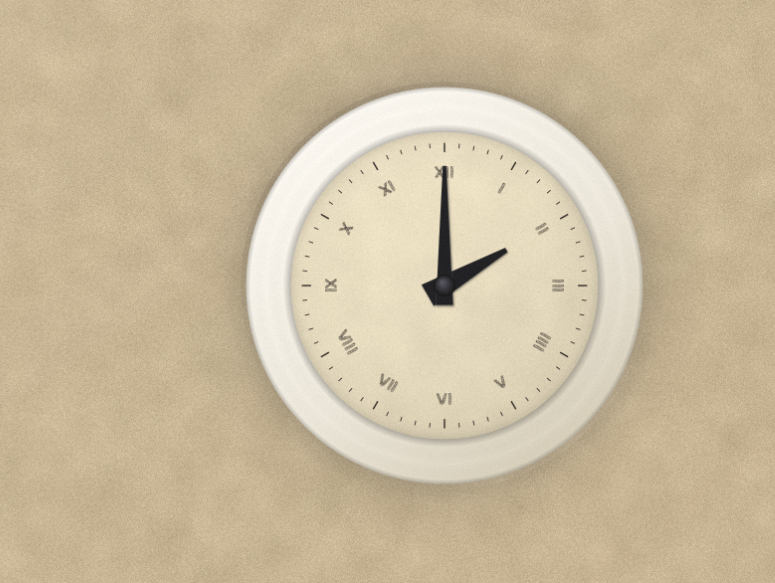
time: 2:00
